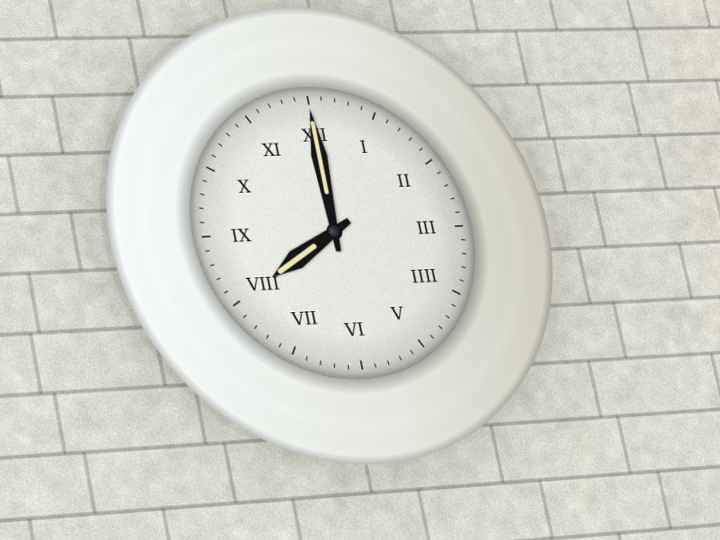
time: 8:00
